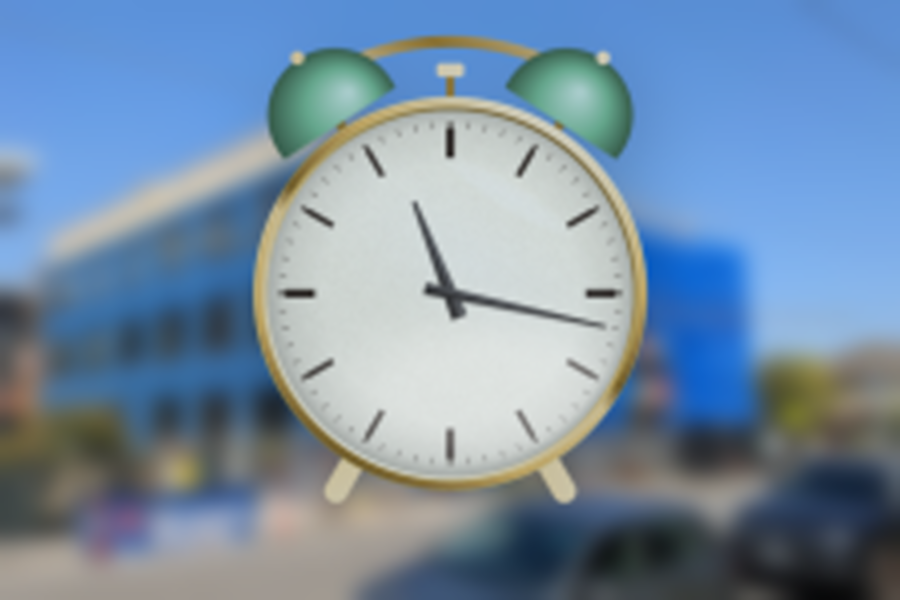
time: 11:17
